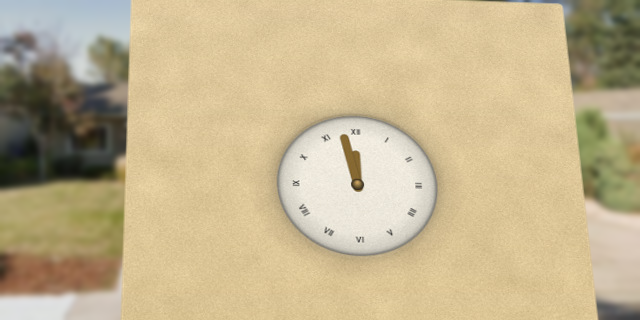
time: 11:58
